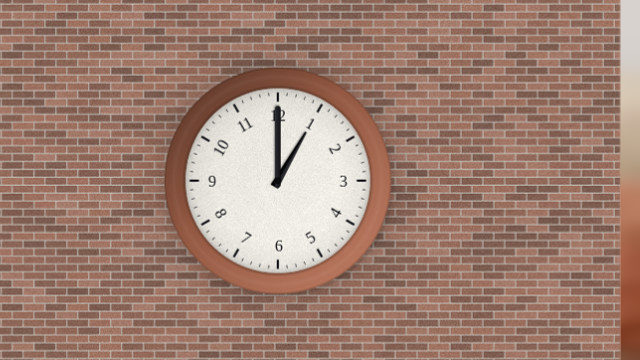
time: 1:00
